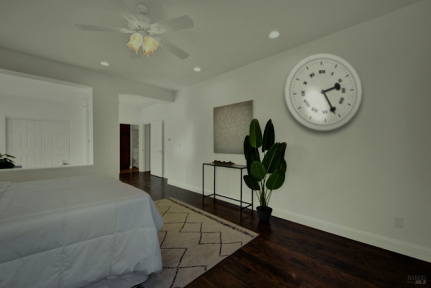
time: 2:26
